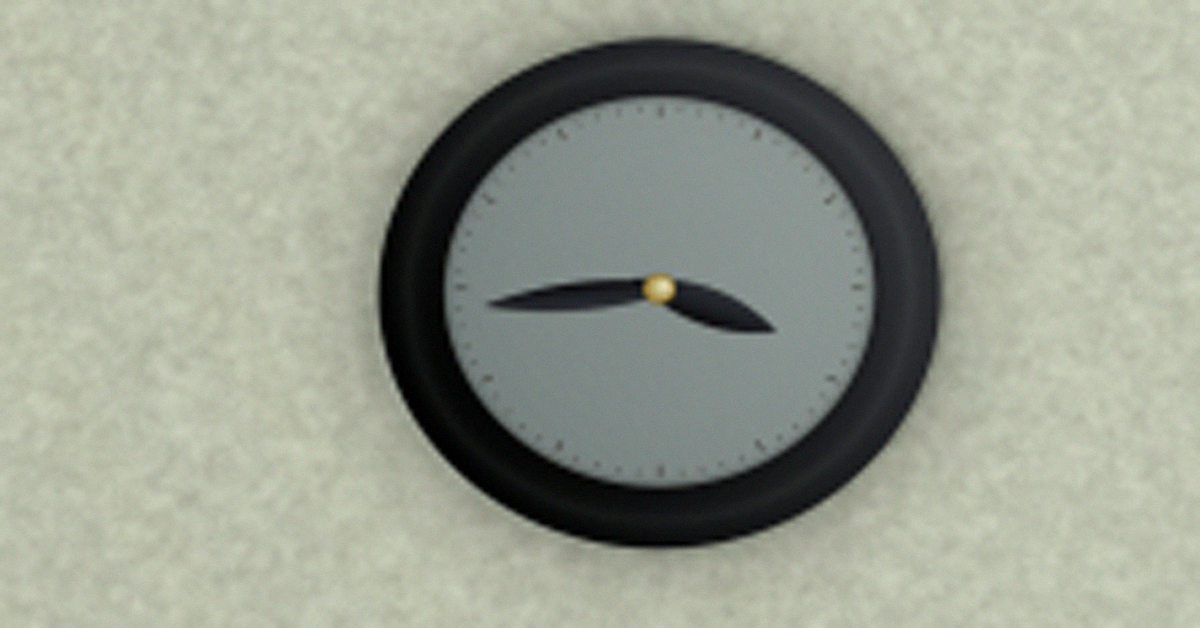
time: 3:44
